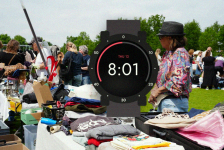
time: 8:01
